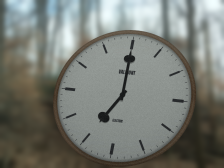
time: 7:00
